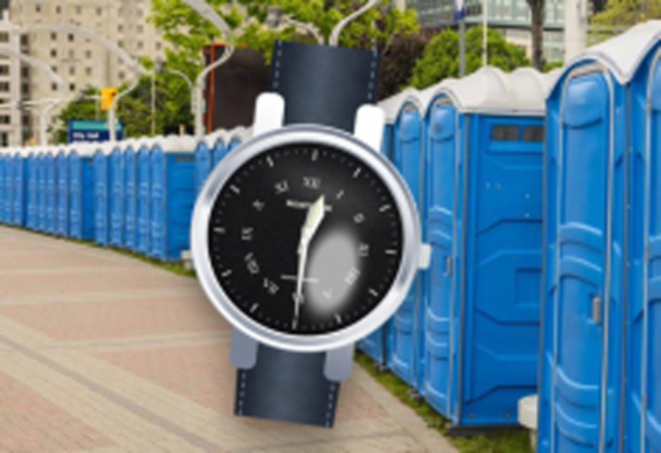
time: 12:30
